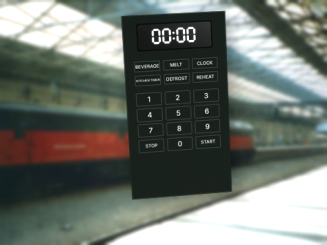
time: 0:00
